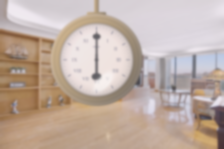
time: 6:00
